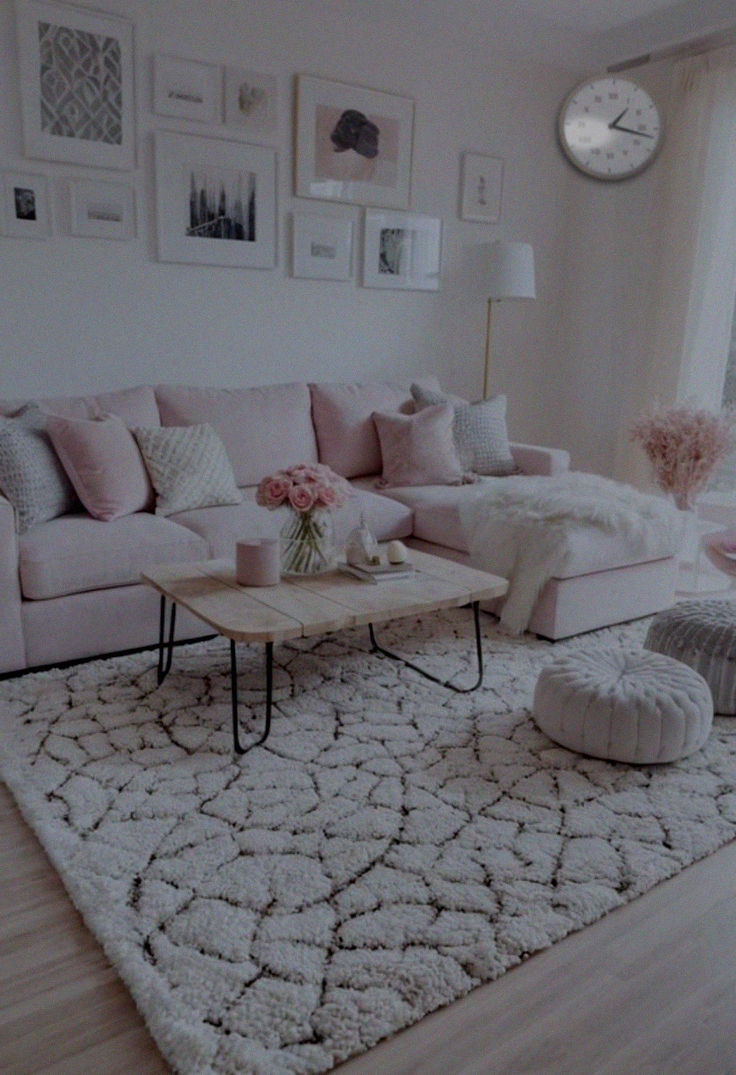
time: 1:17
